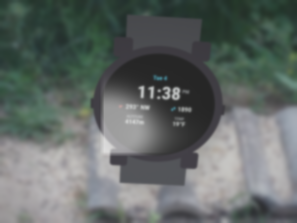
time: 11:38
